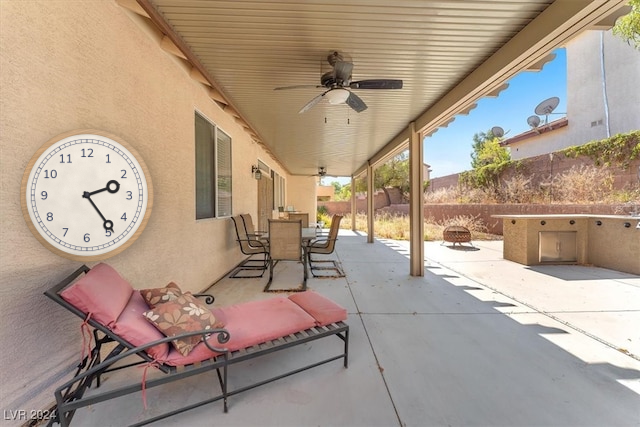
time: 2:24
